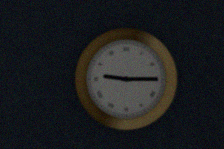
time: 9:15
